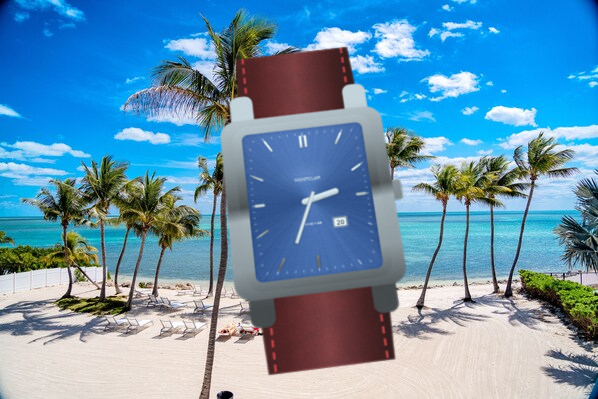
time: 2:34
